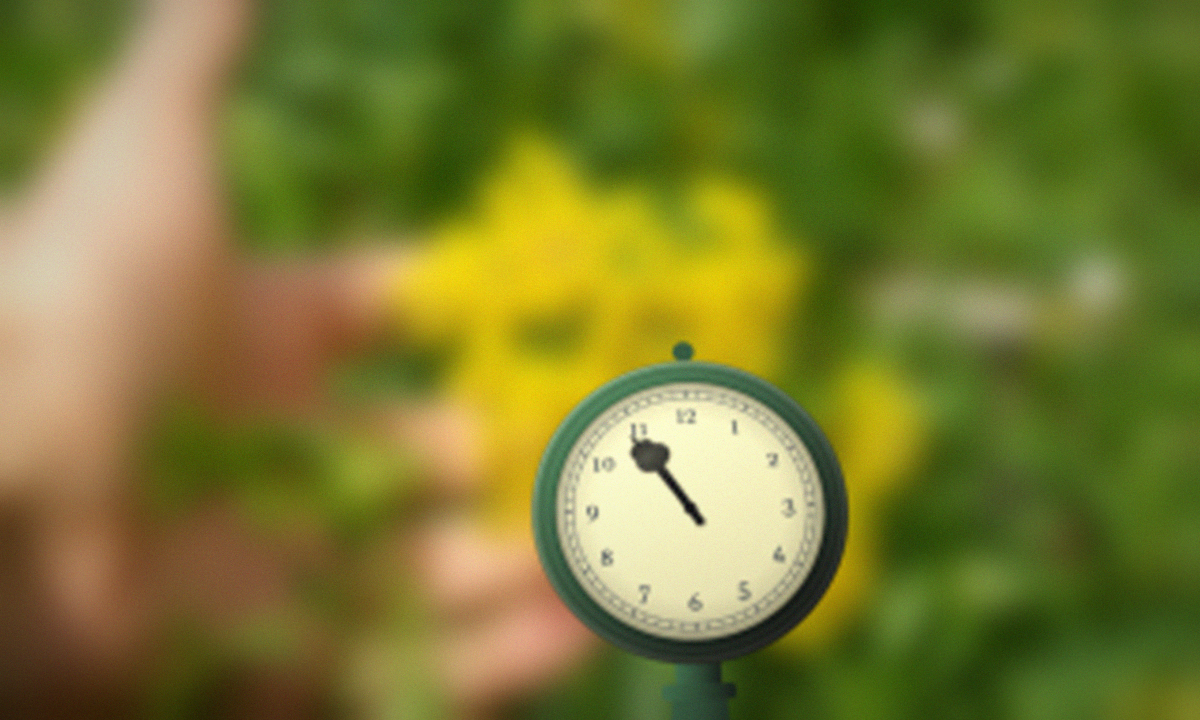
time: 10:54
